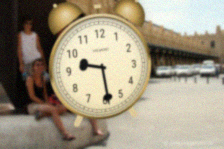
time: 9:29
